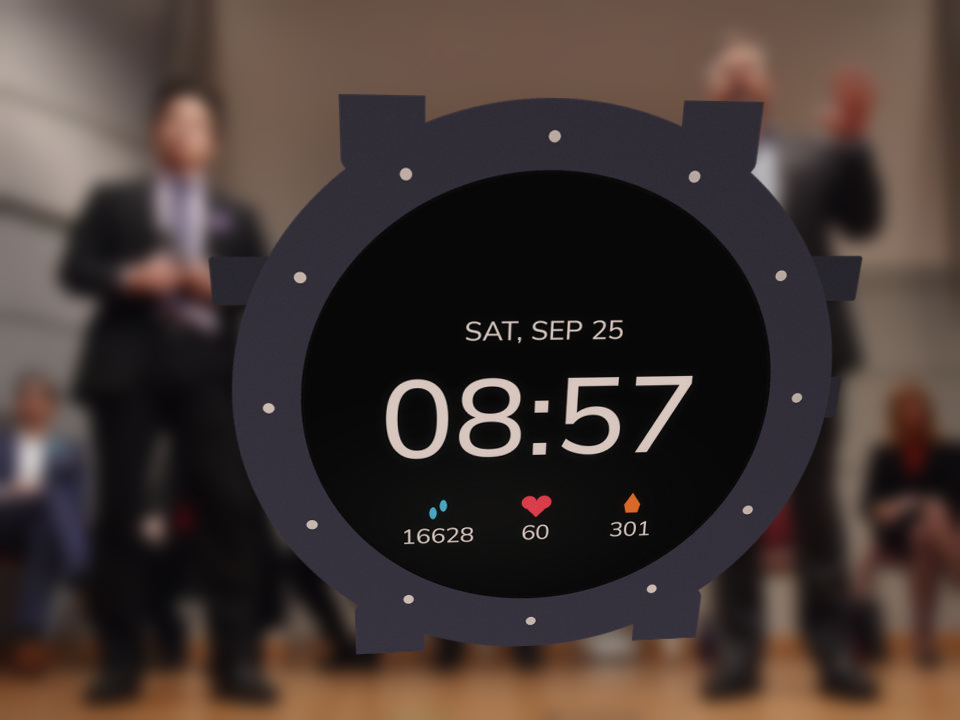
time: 8:57
